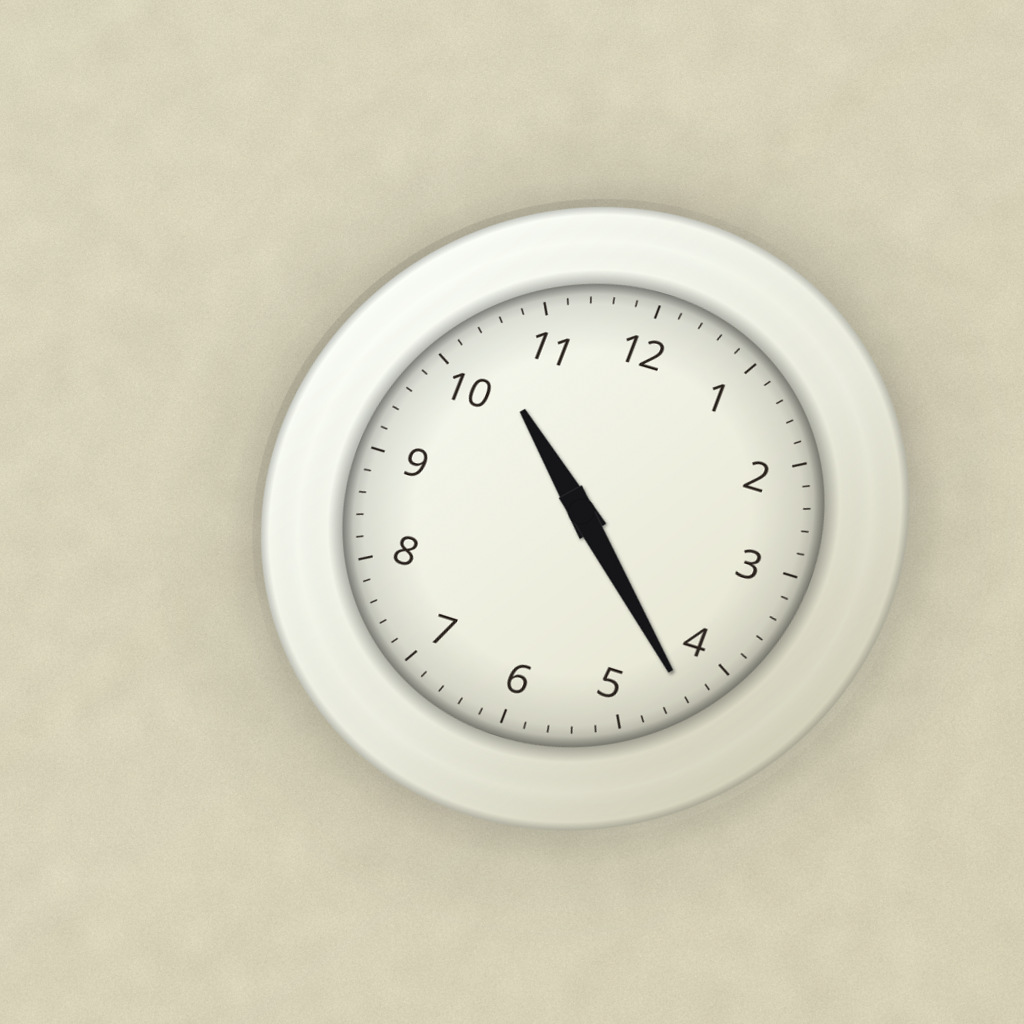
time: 10:22
